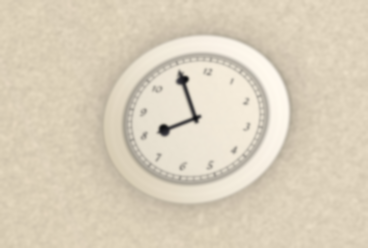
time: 7:55
